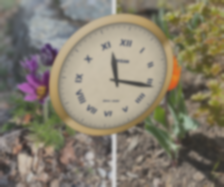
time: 11:16
